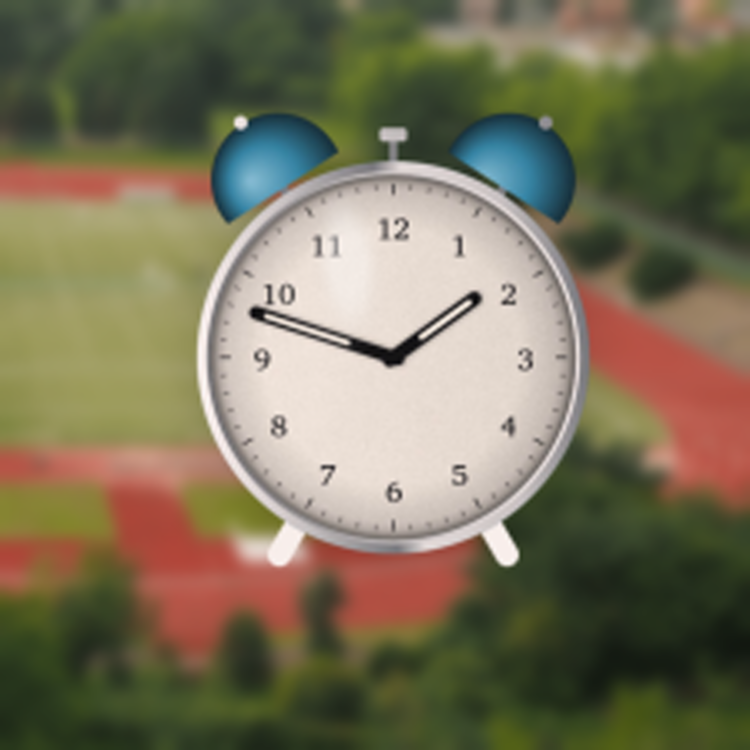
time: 1:48
